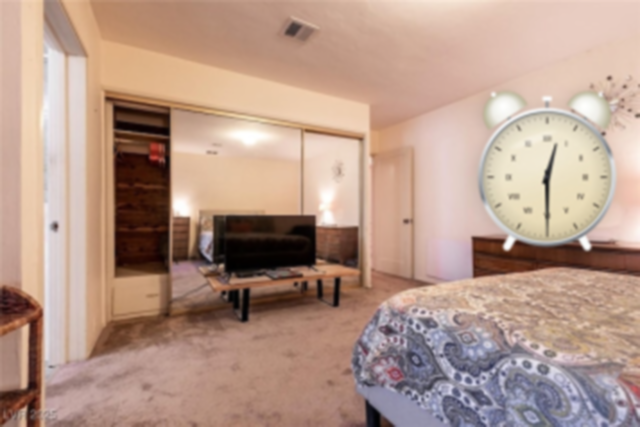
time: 12:30
